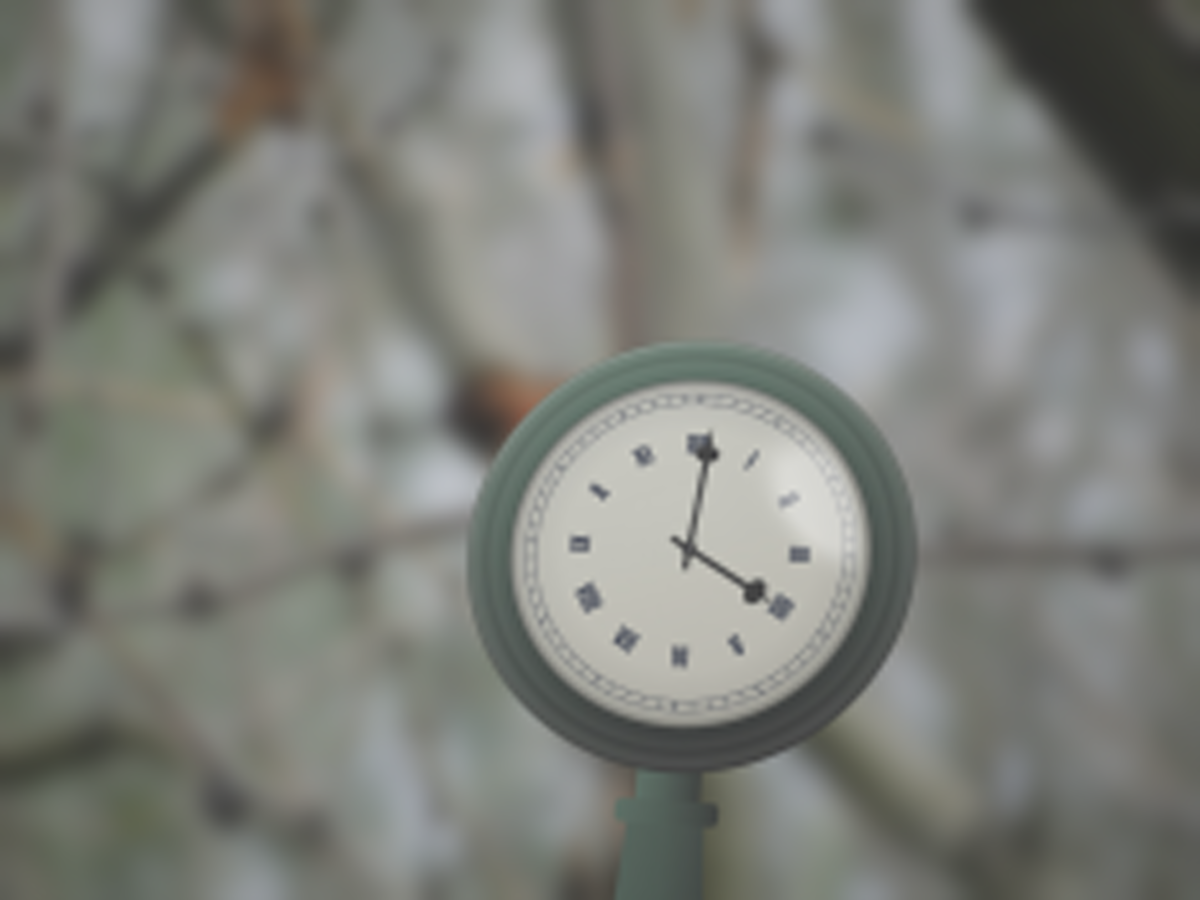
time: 4:01
